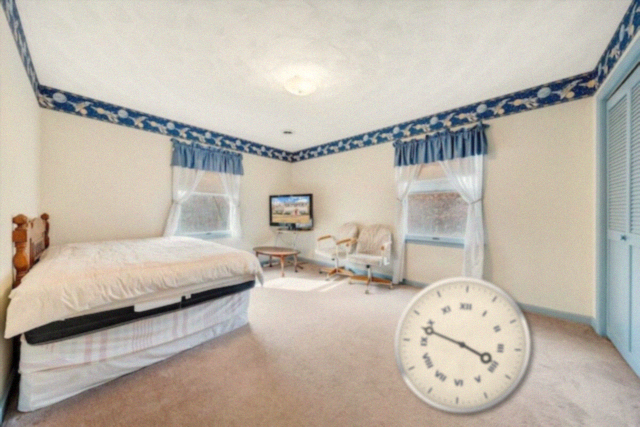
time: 3:48
